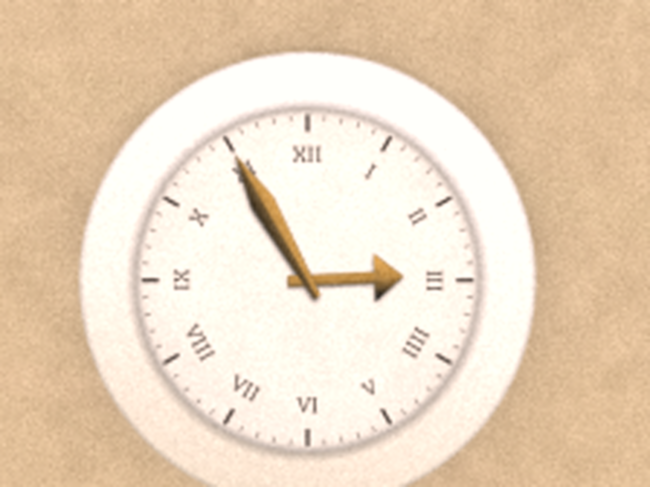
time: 2:55
